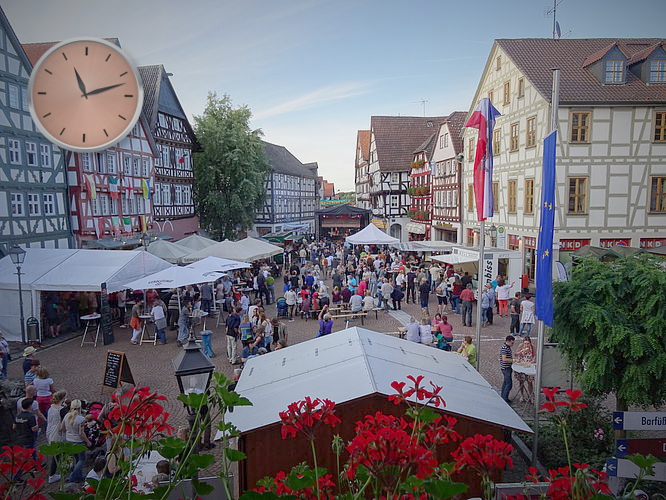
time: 11:12
